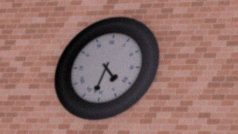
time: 4:32
